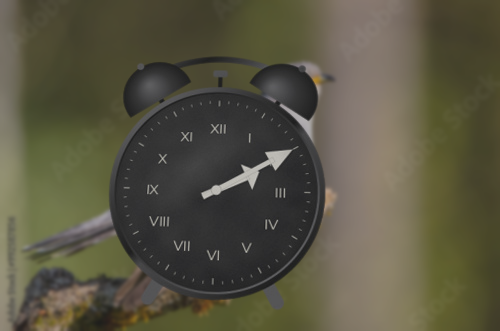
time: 2:10
